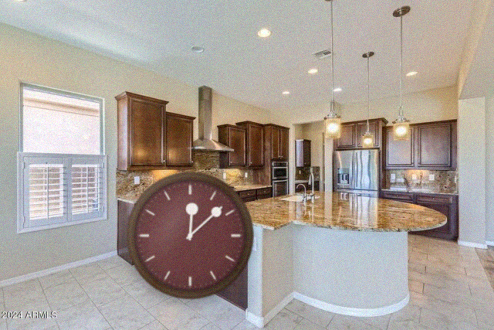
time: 12:08
